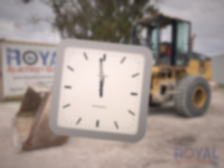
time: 11:59
